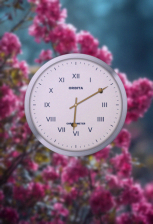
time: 6:10
